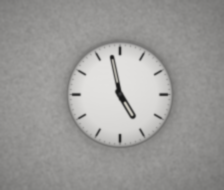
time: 4:58
